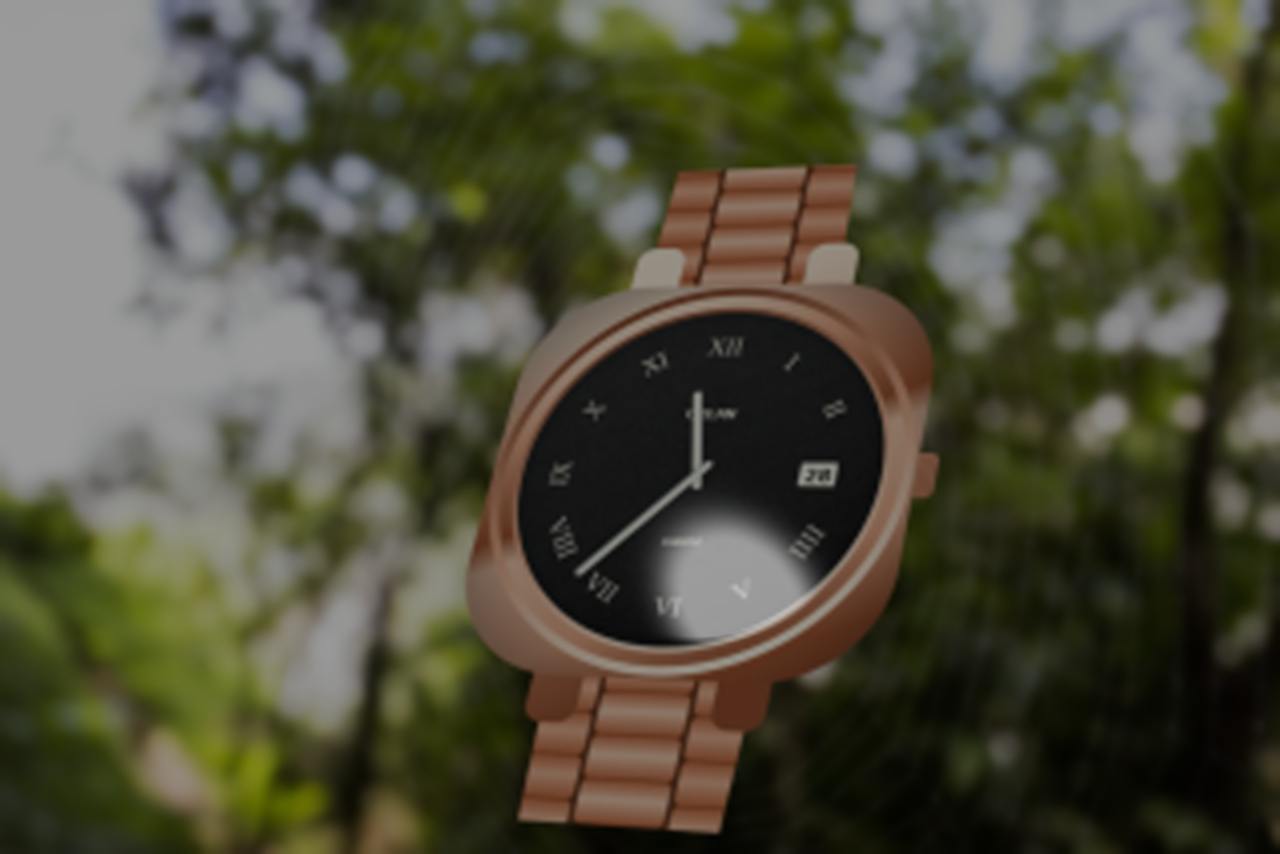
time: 11:37
